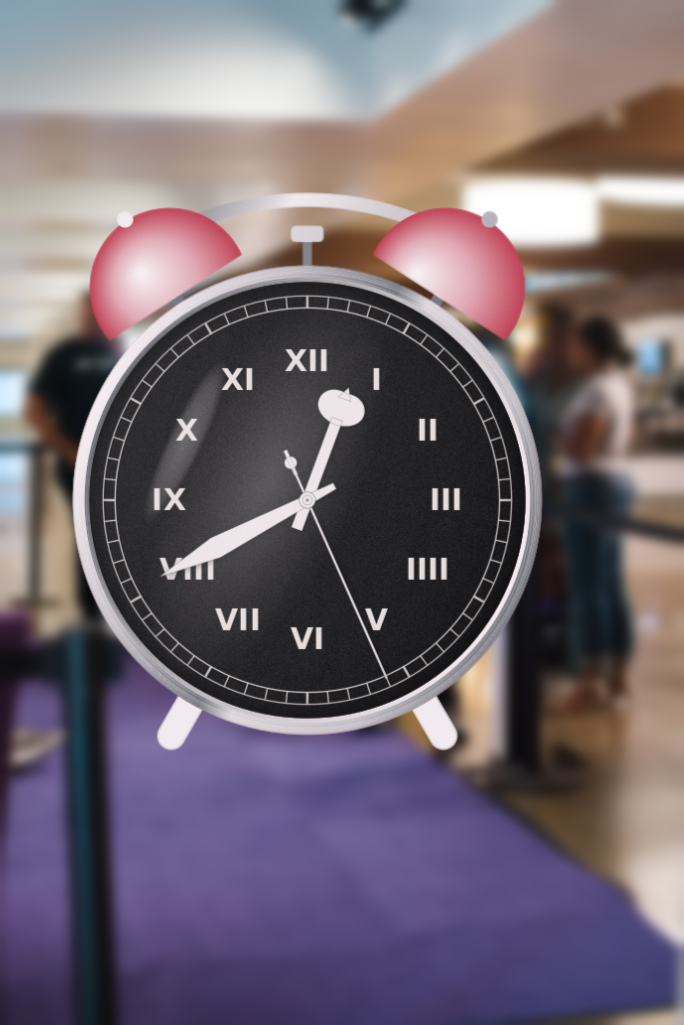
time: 12:40:26
